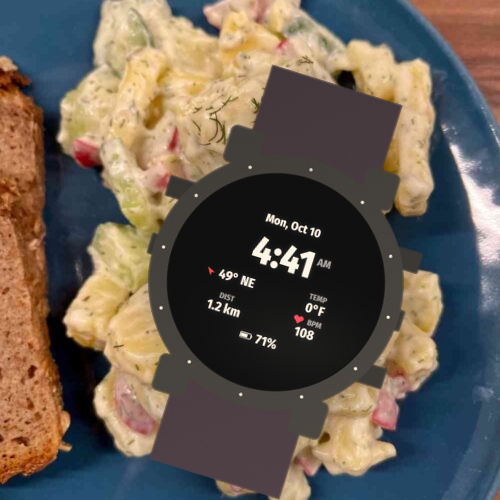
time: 4:41
